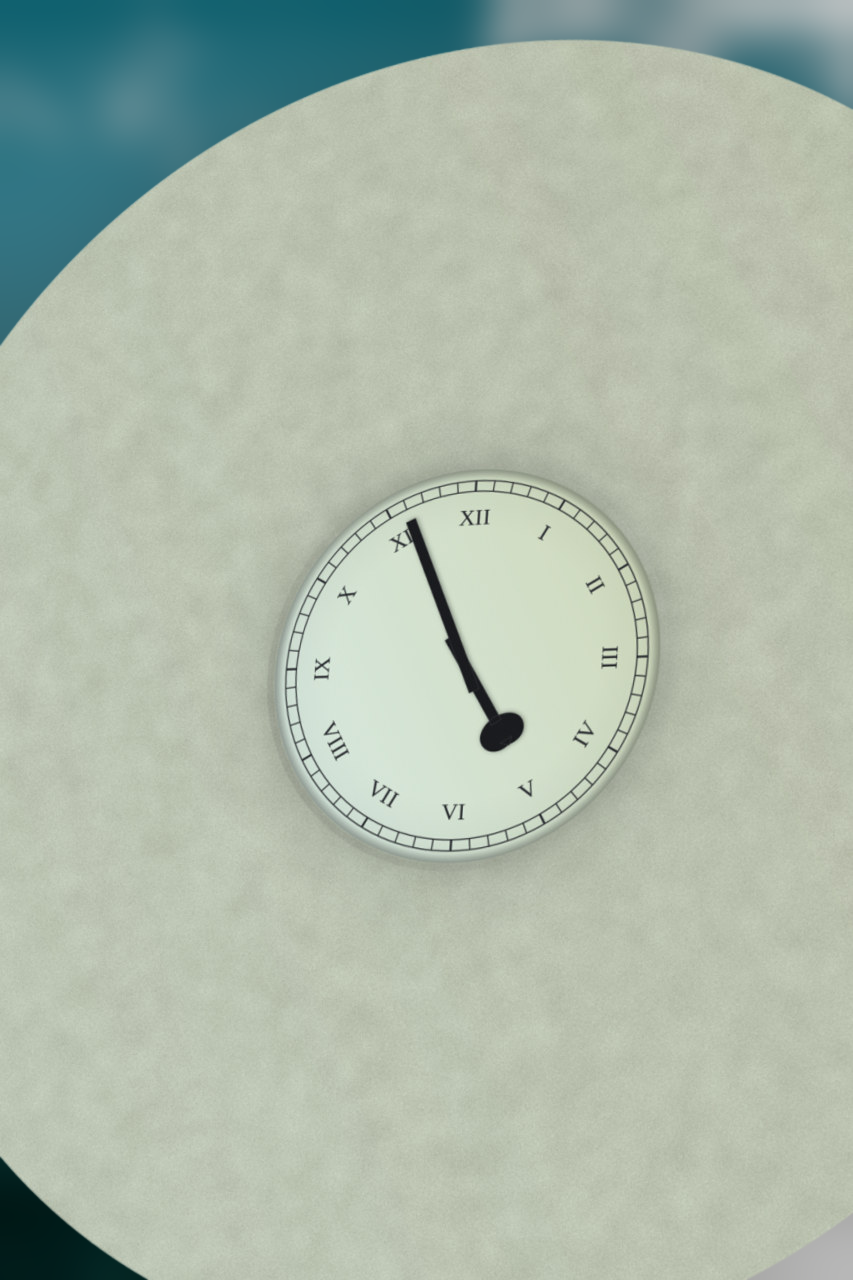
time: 4:56
